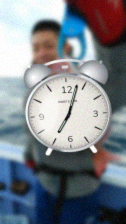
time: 7:03
